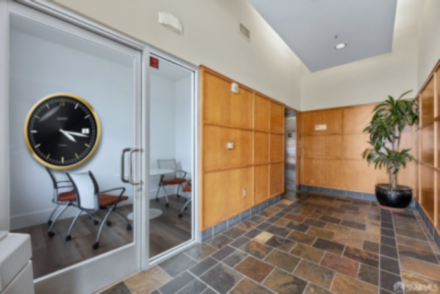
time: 4:17
